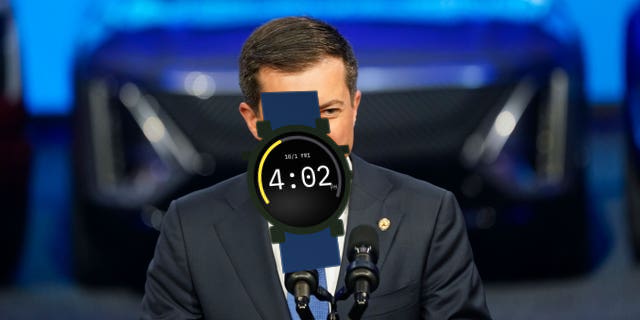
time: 4:02
